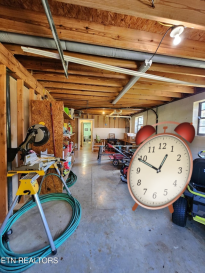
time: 12:49
